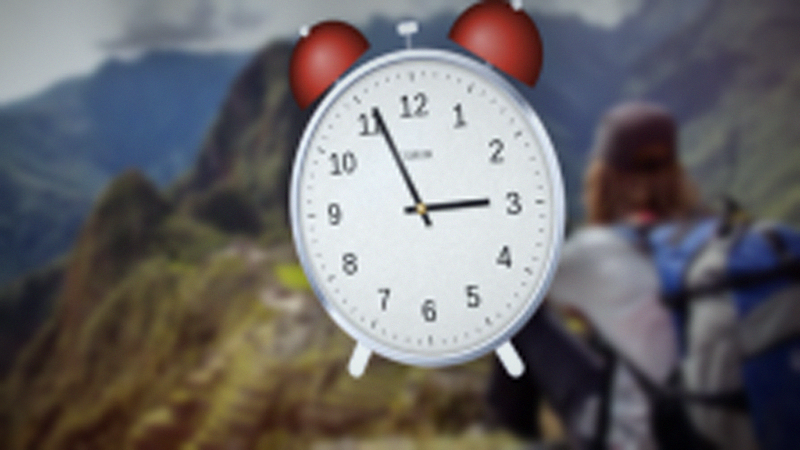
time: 2:56
